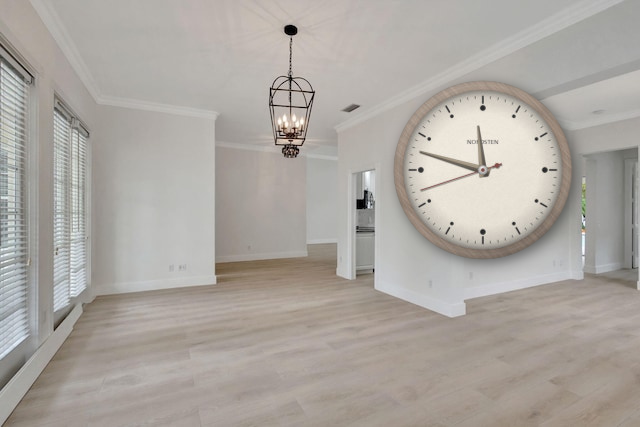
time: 11:47:42
